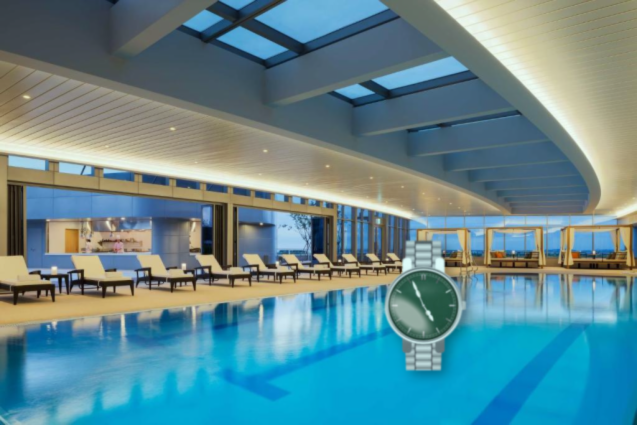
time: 4:56
